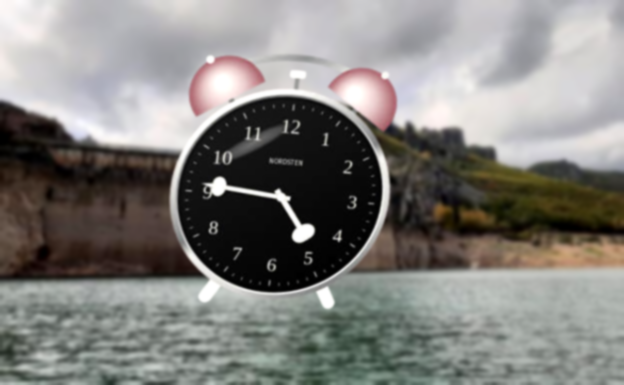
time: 4:46
